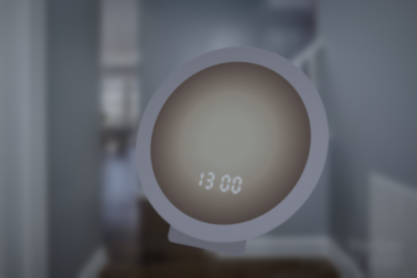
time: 13:00
